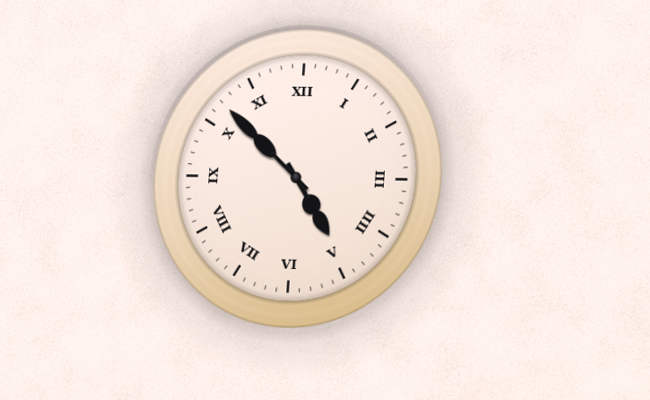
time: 4:52
